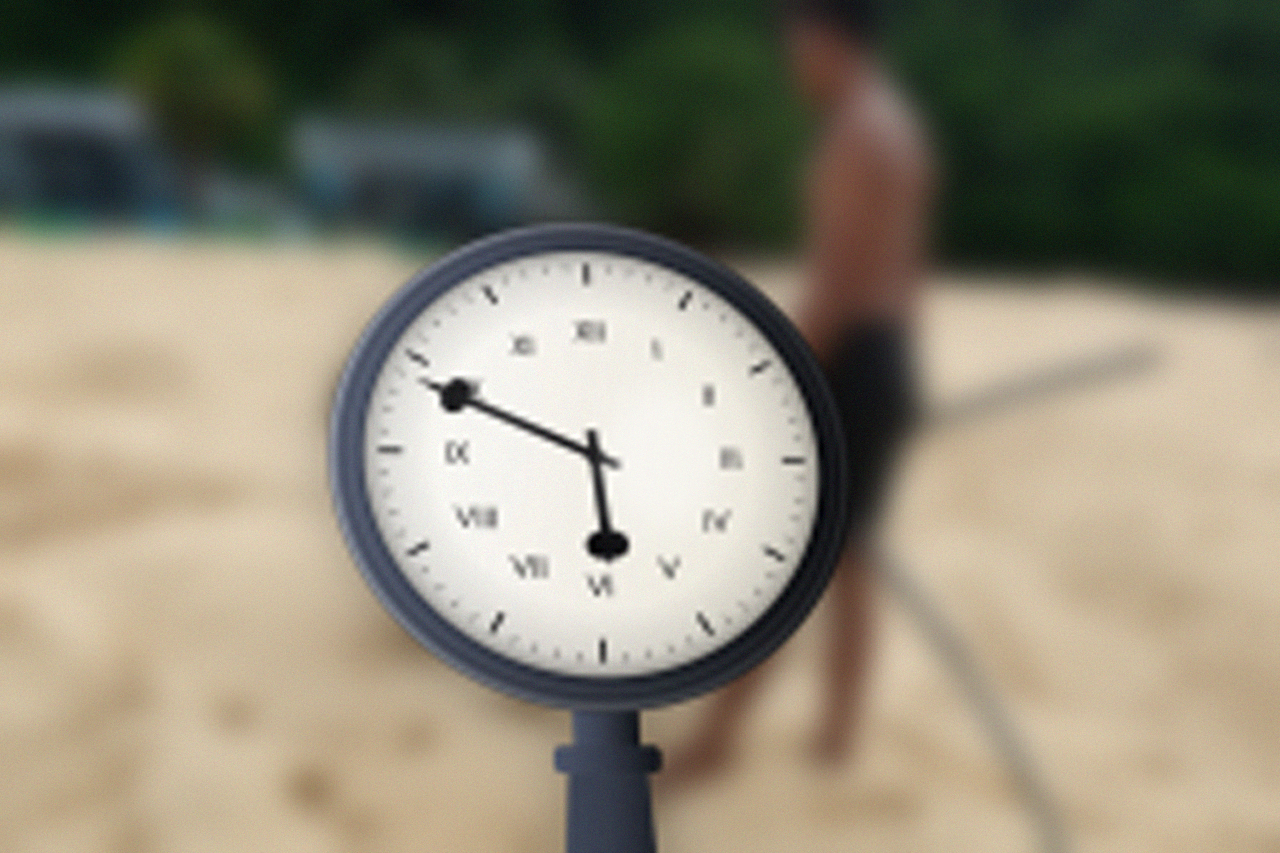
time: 5:49
